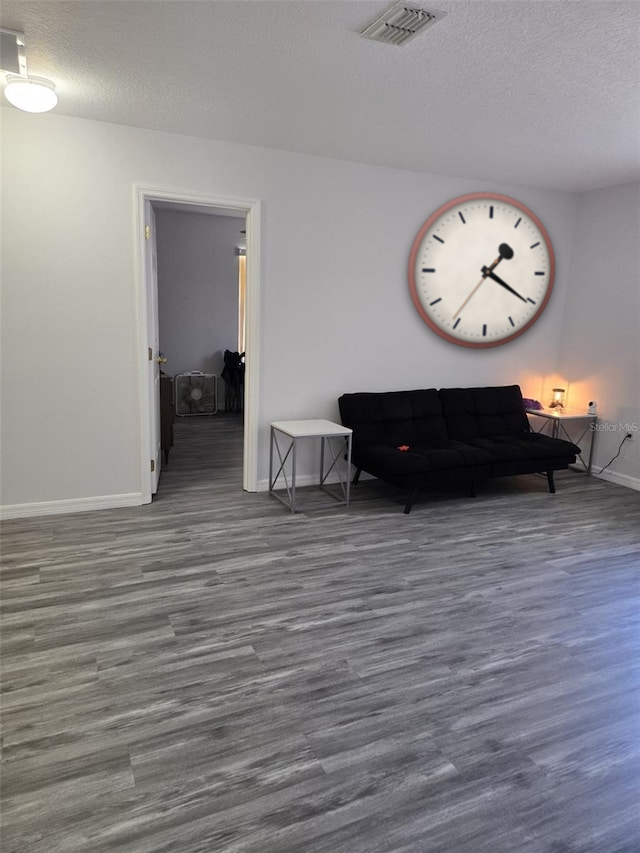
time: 1:20:36
